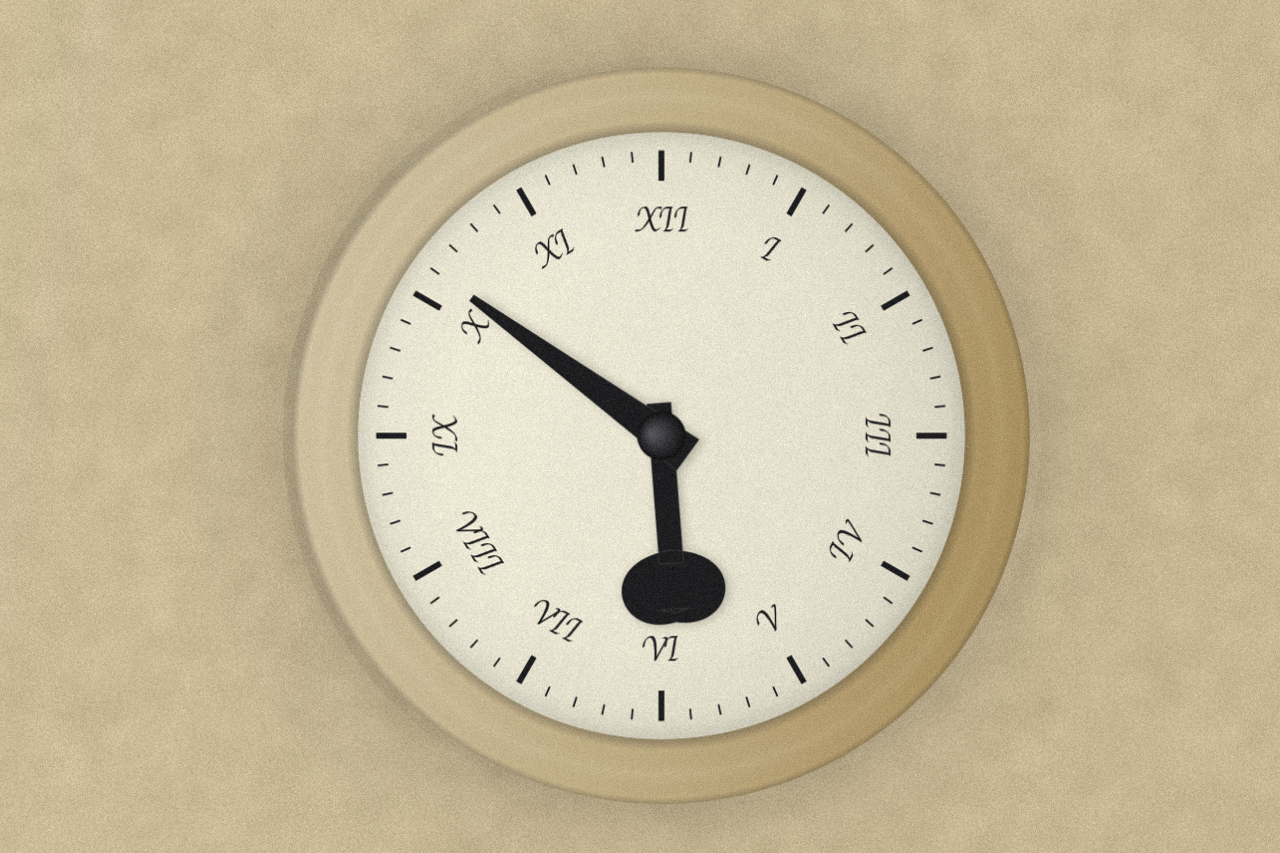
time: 5:51
